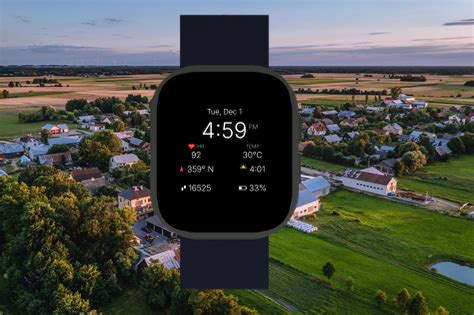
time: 4:59
